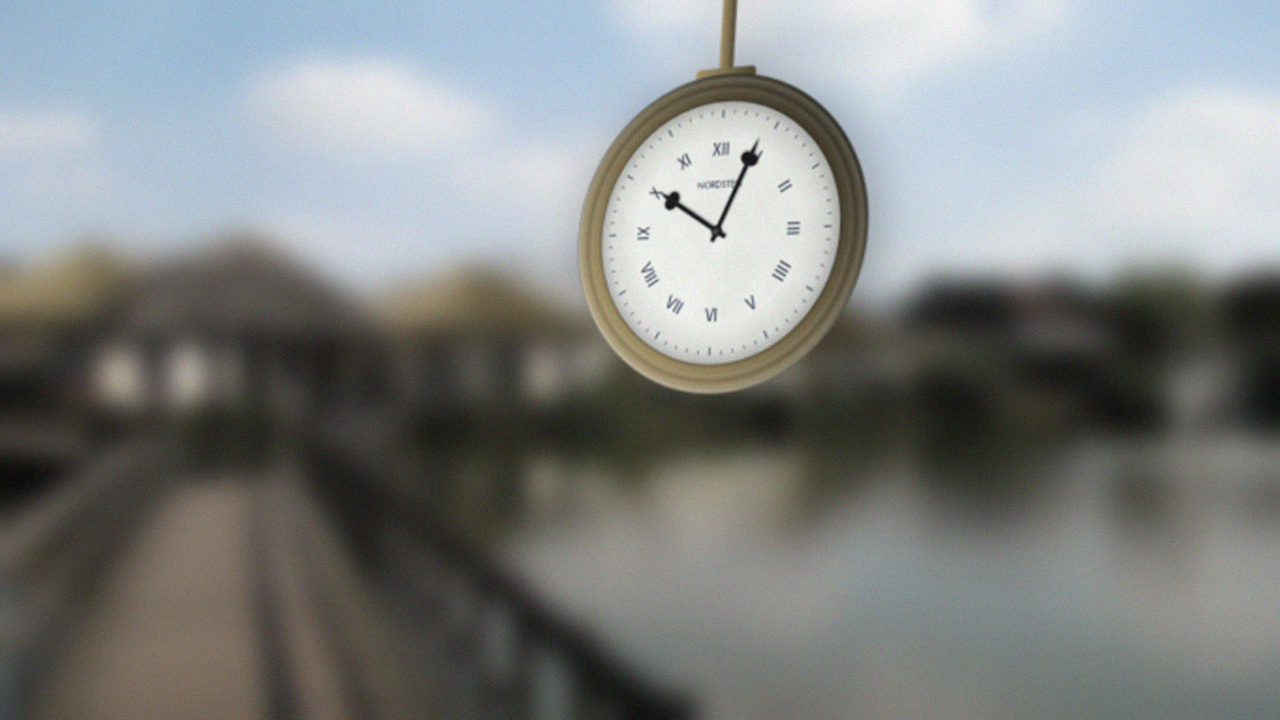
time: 10:04
